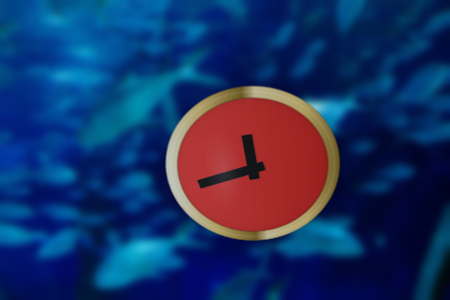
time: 11:42
